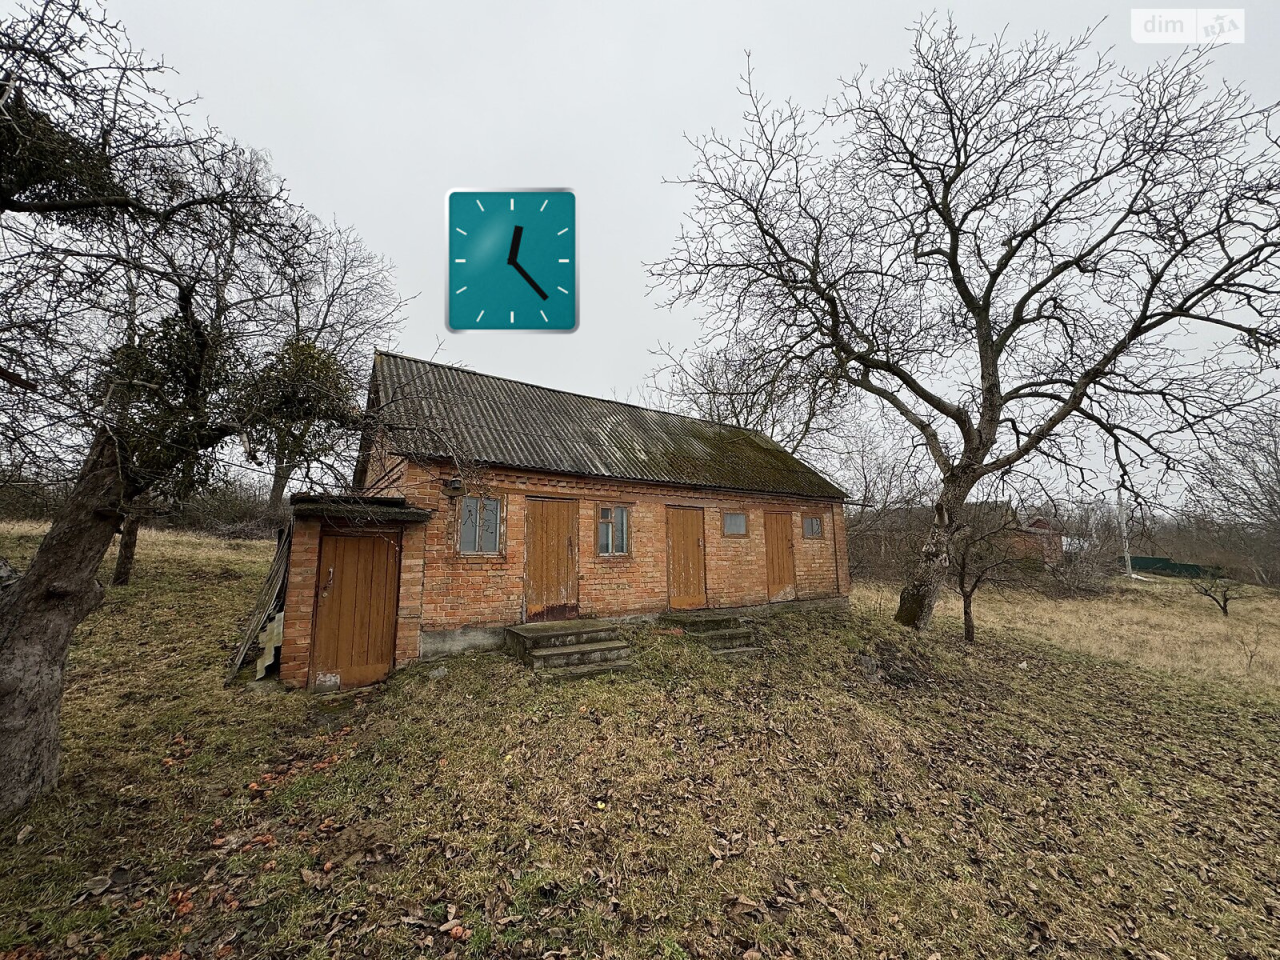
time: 12:23
